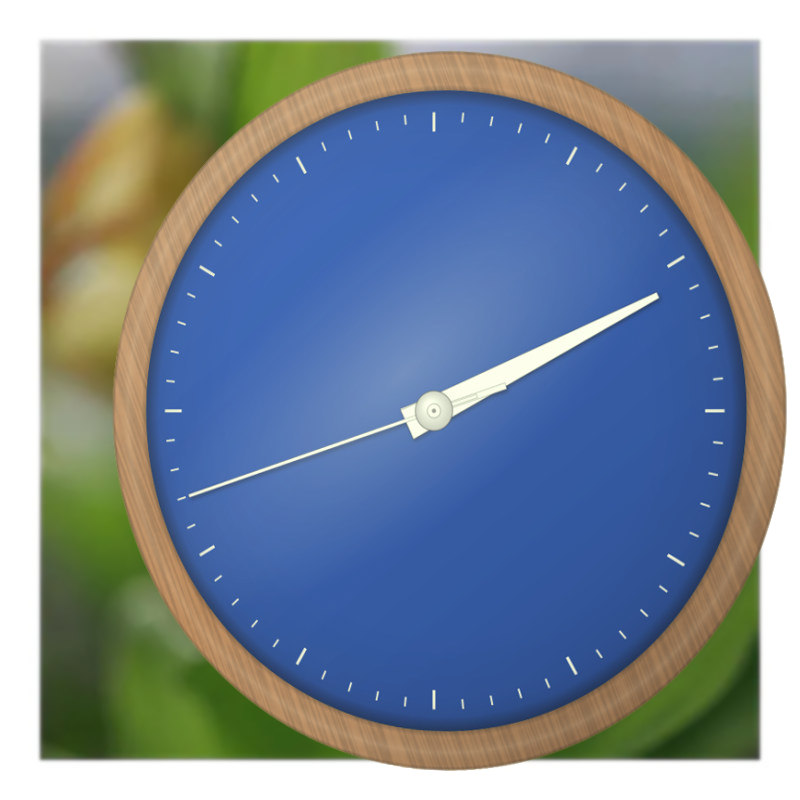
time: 2:10:42
